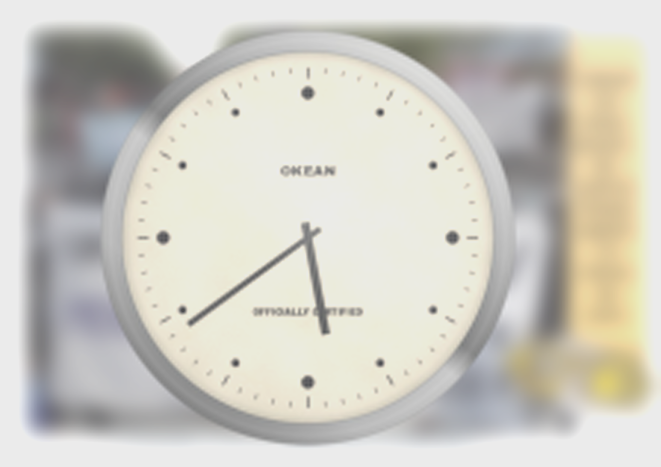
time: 5:39
